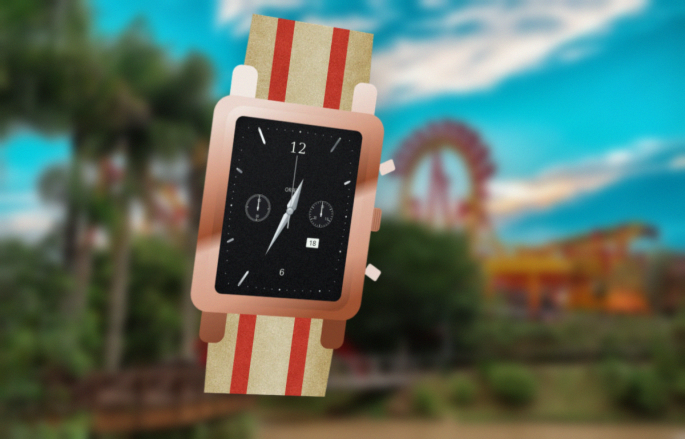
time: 12:34
